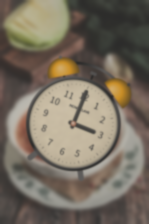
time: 3:00
